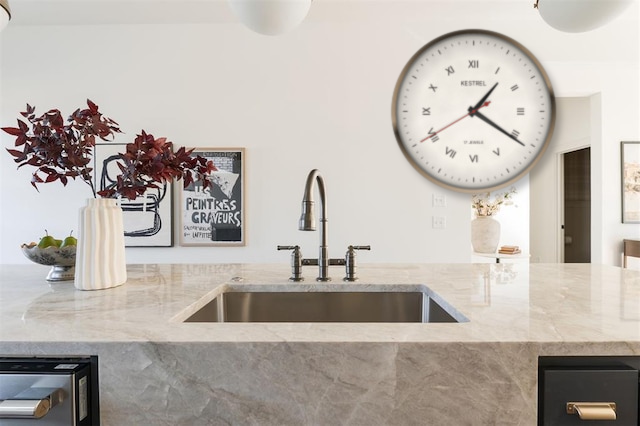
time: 1:20:40
